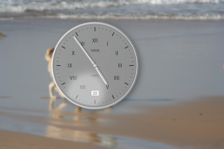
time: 4:54
